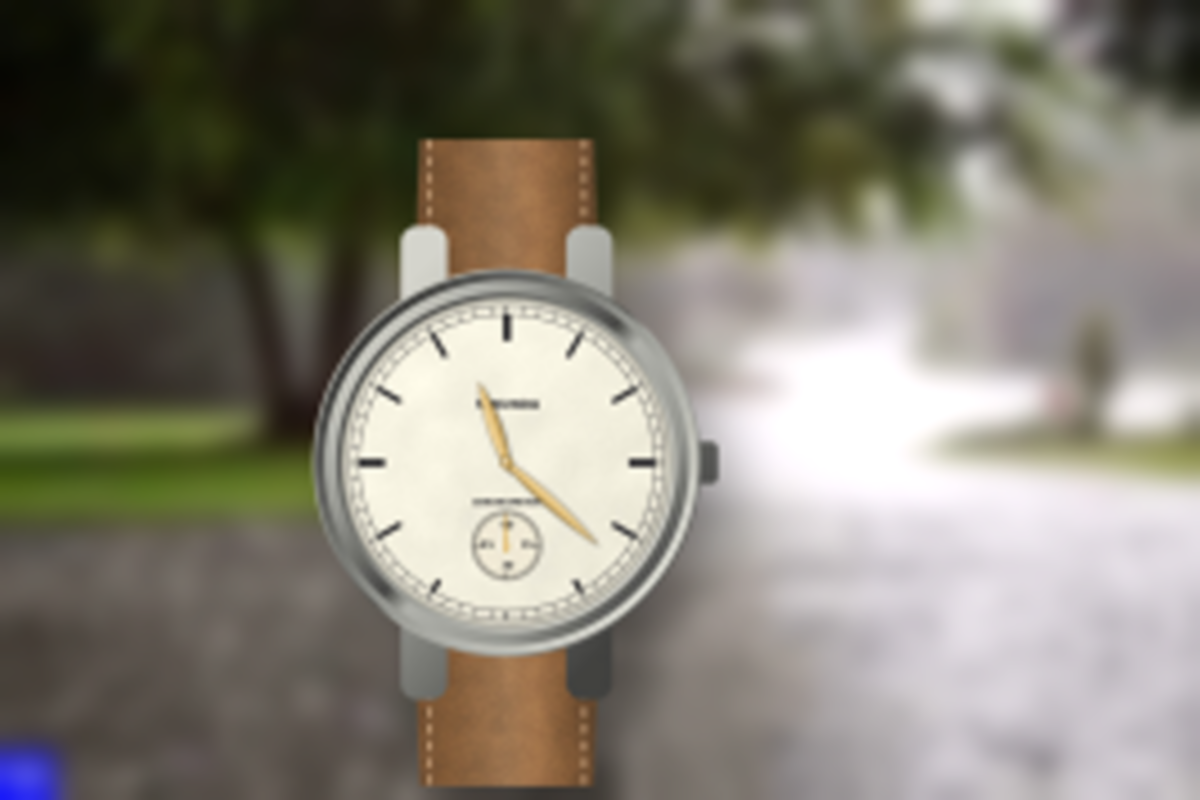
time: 11:22
